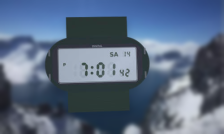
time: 7:01:42
